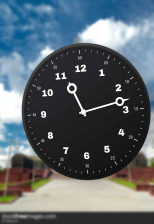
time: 11:13
